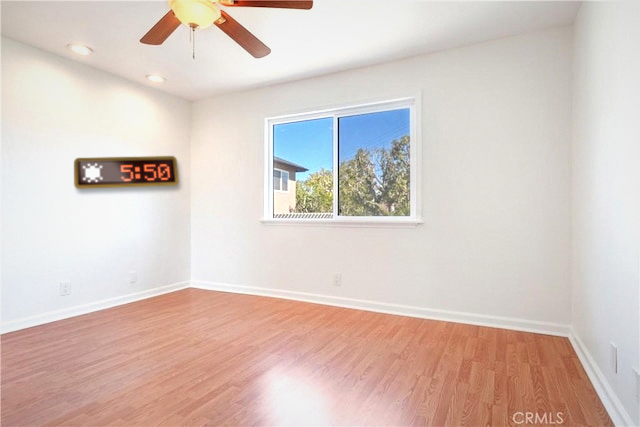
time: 5:50
